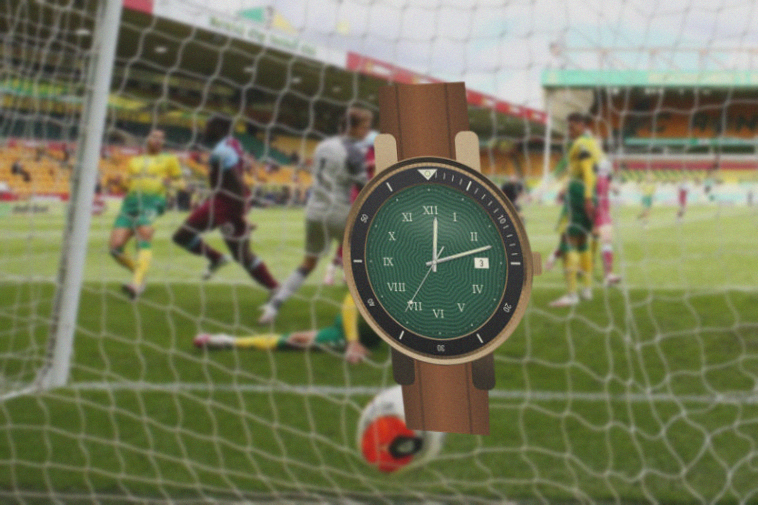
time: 12:12:36
